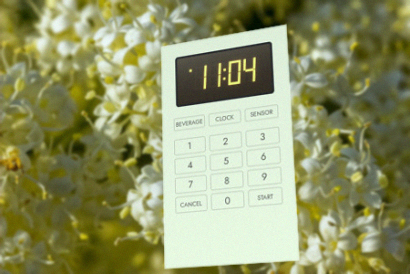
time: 11:04
